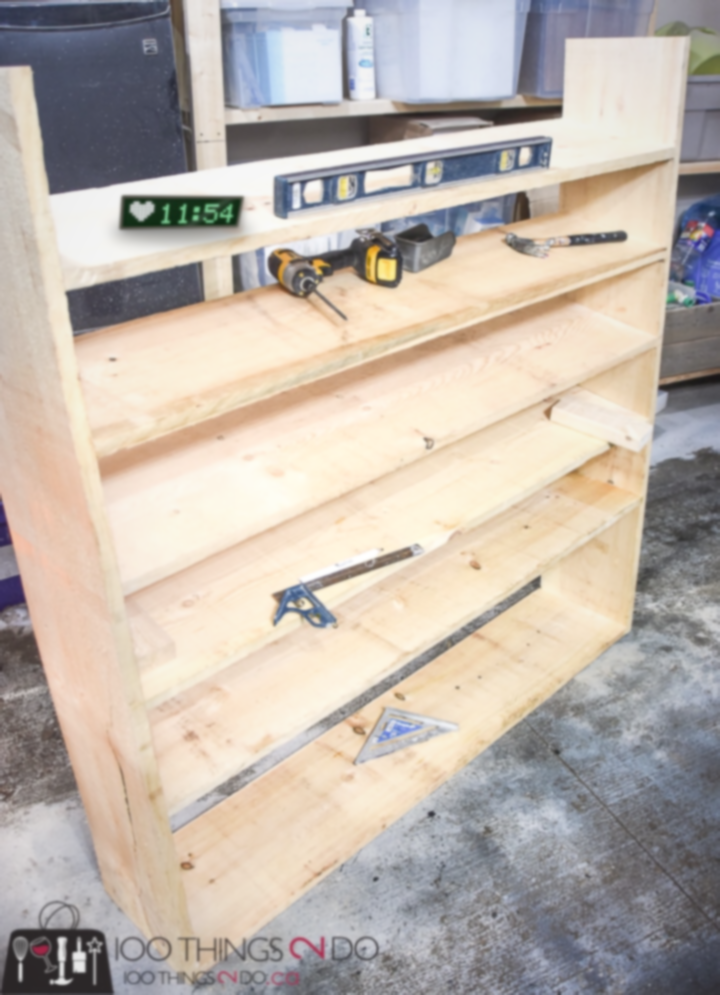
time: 11:54
